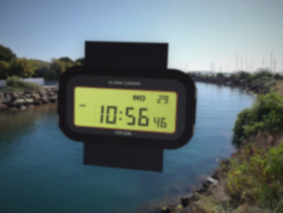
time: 10:56
